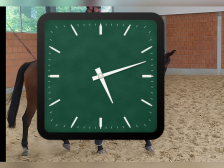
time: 5:12
